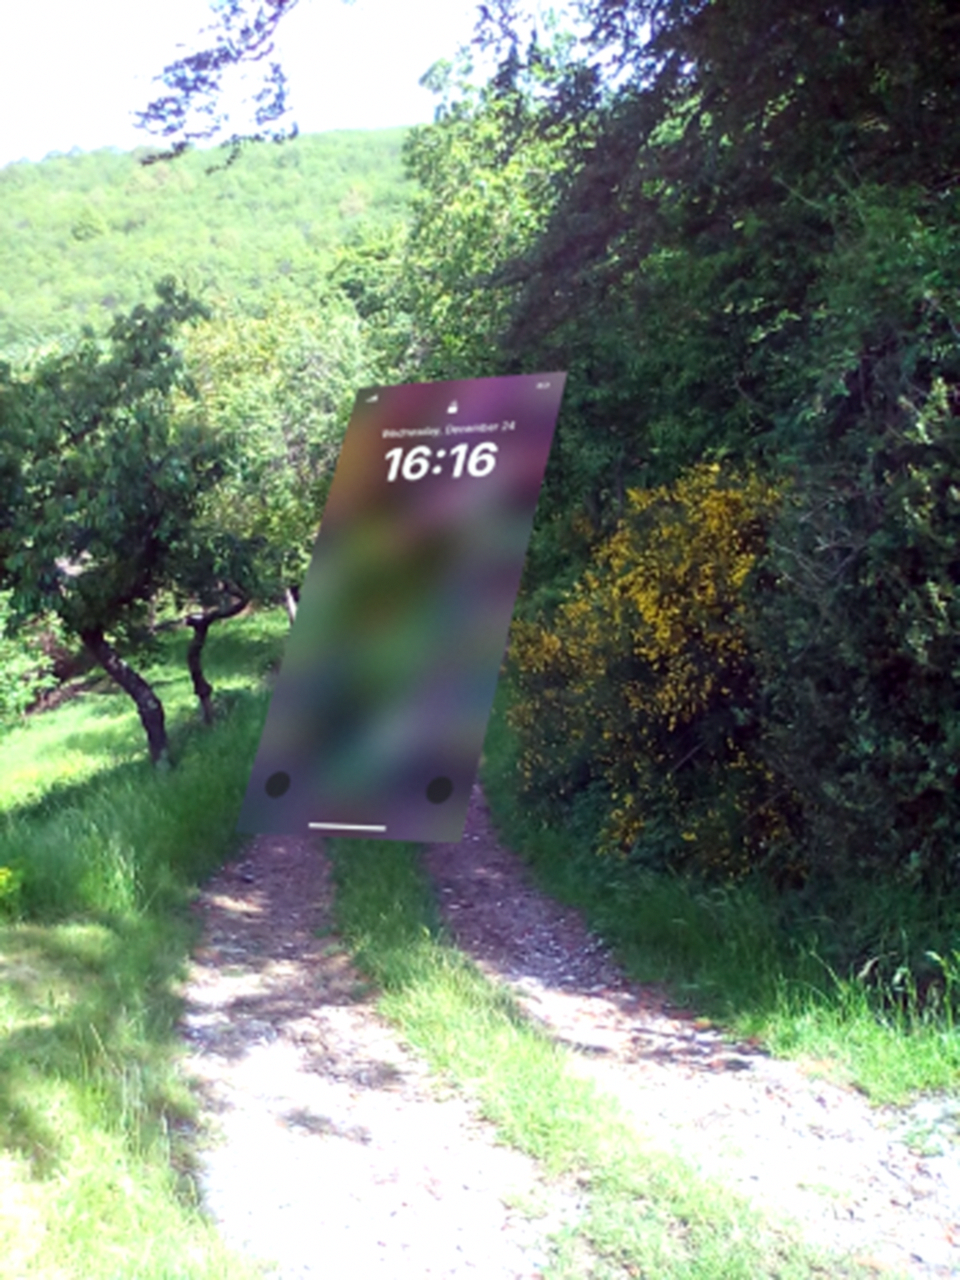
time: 16:16
